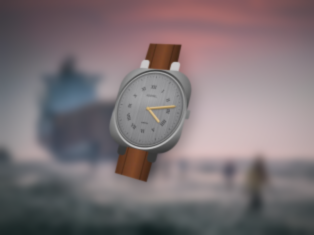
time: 4:13
